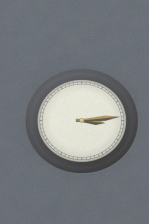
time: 3:14
